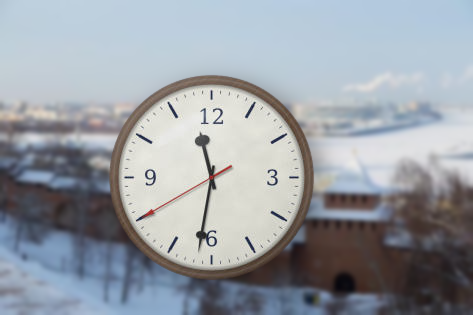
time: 11:31:40
